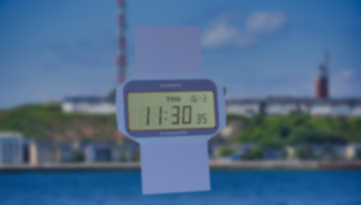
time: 11:30
